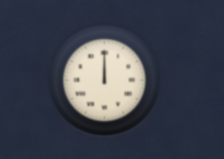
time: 12:00
